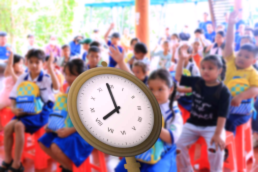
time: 7:59
